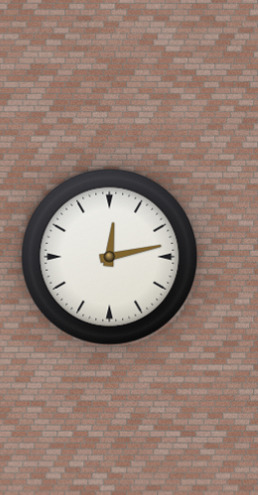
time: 12:13
